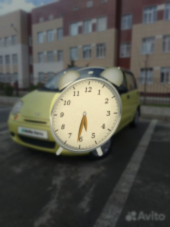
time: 5:31
